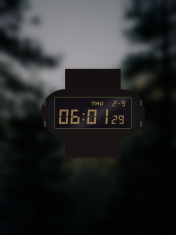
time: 6:01:29
